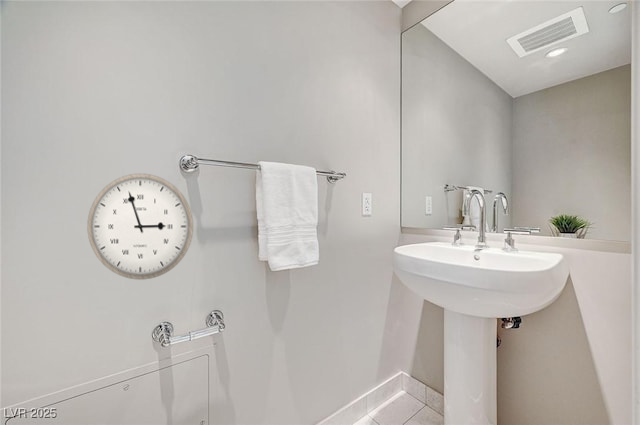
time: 2:57
